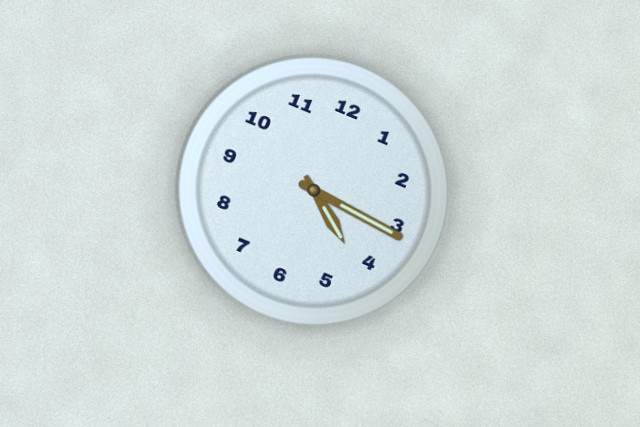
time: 4:16
